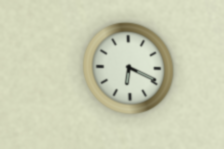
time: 6:19
